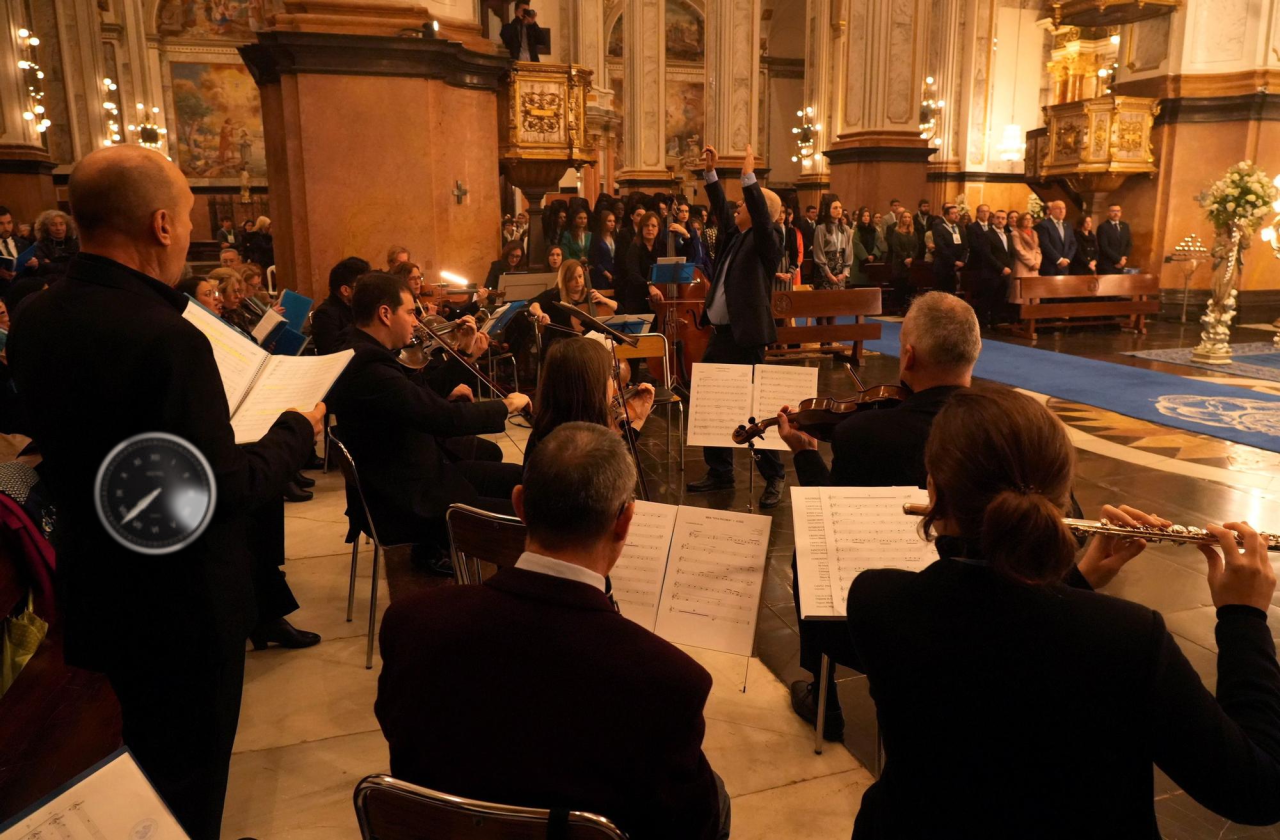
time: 7:38
